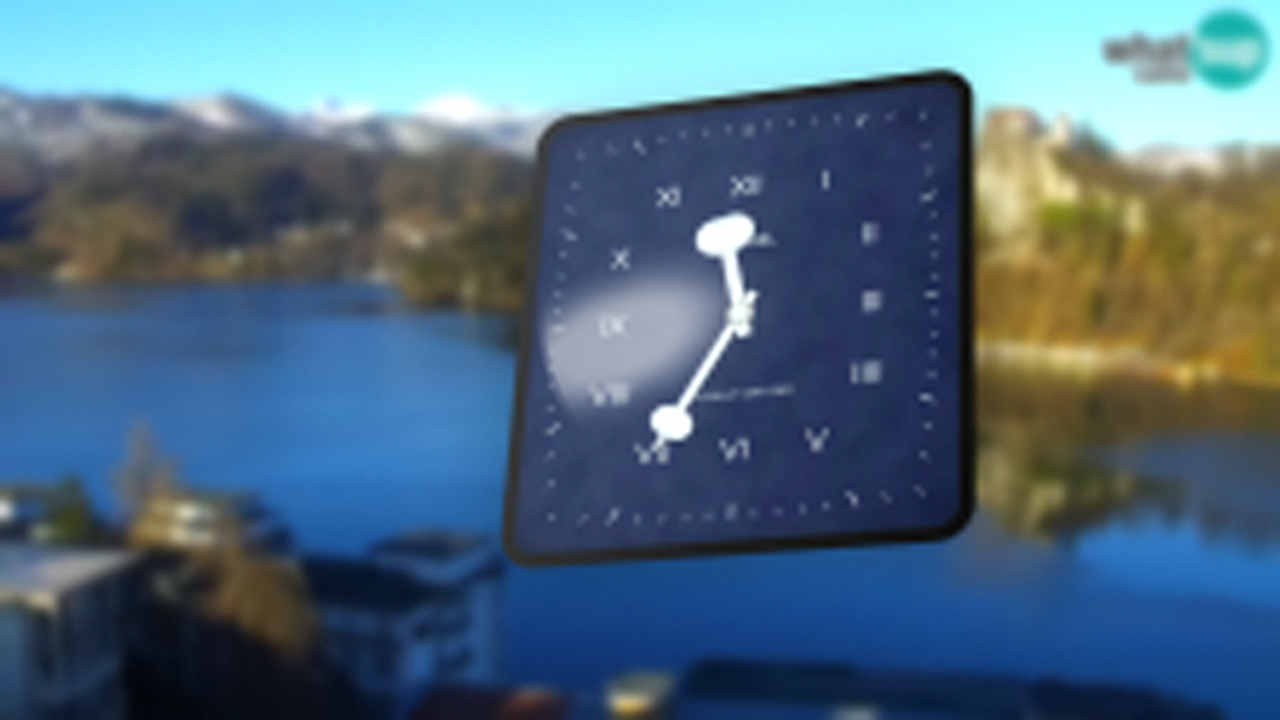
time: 11:35
